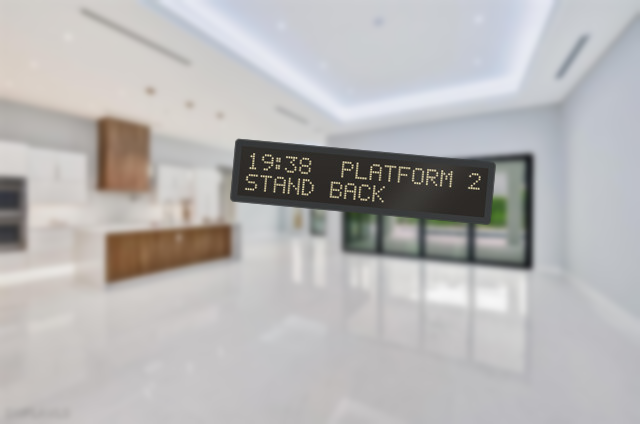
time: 19:38
